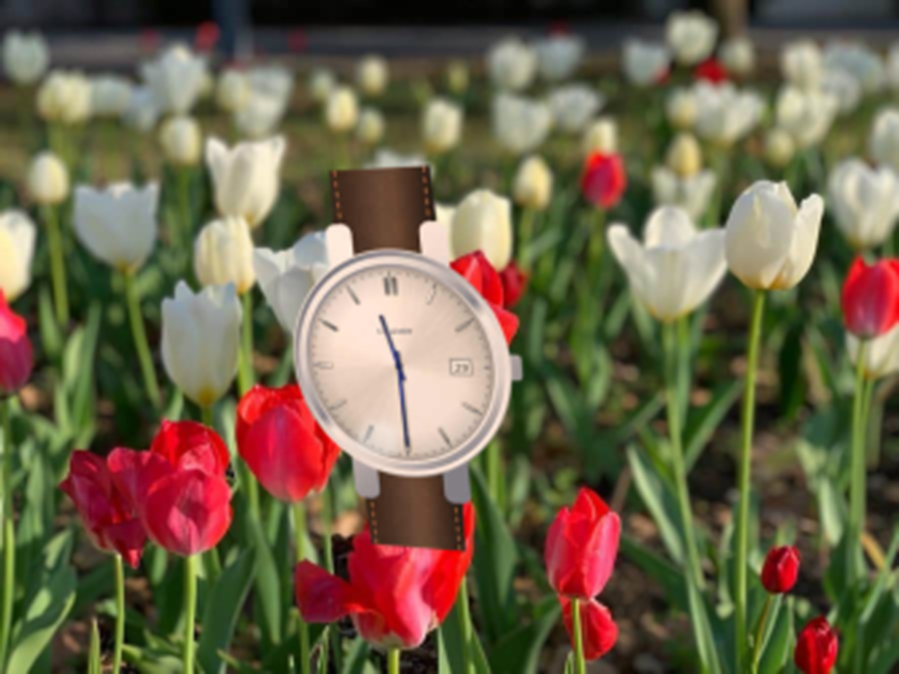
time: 11:30
